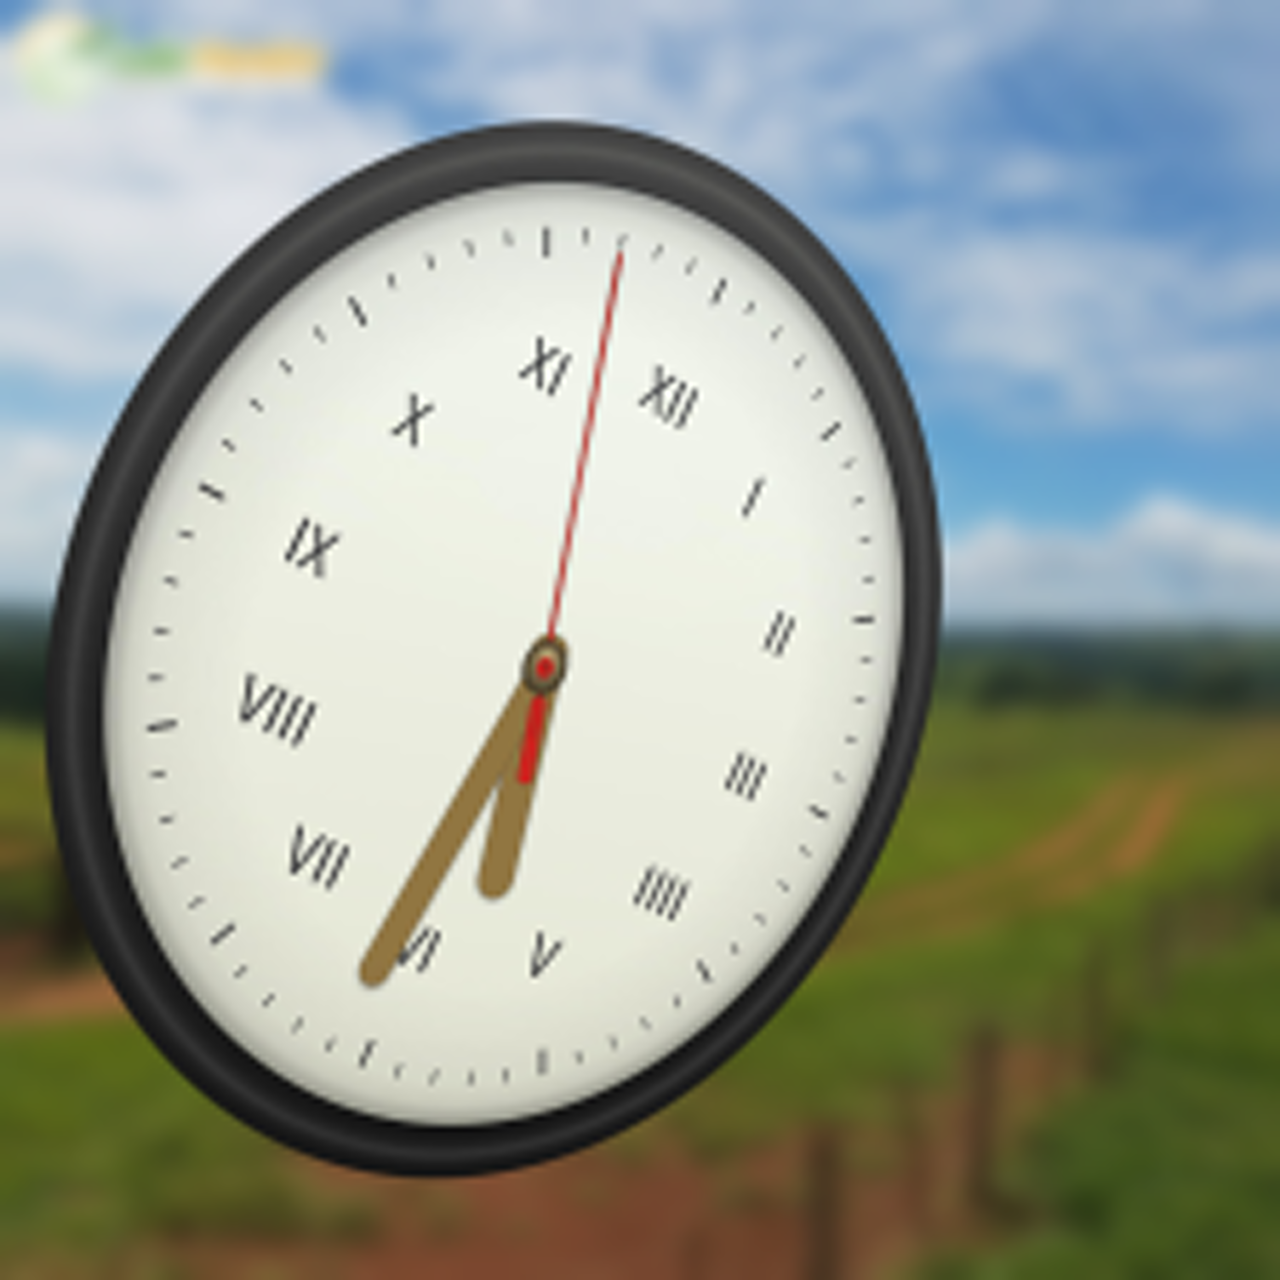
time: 5:30:57
